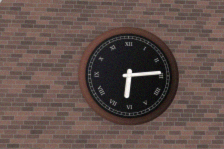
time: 6:14
